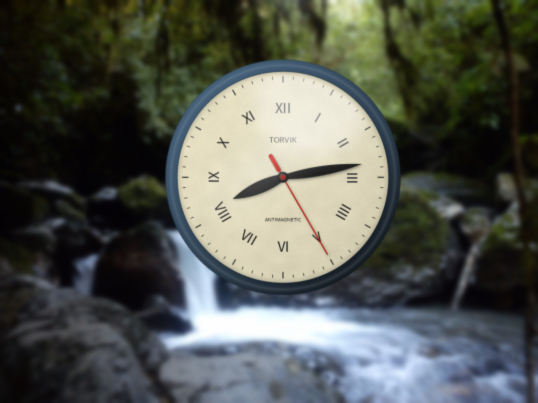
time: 8:13:25
